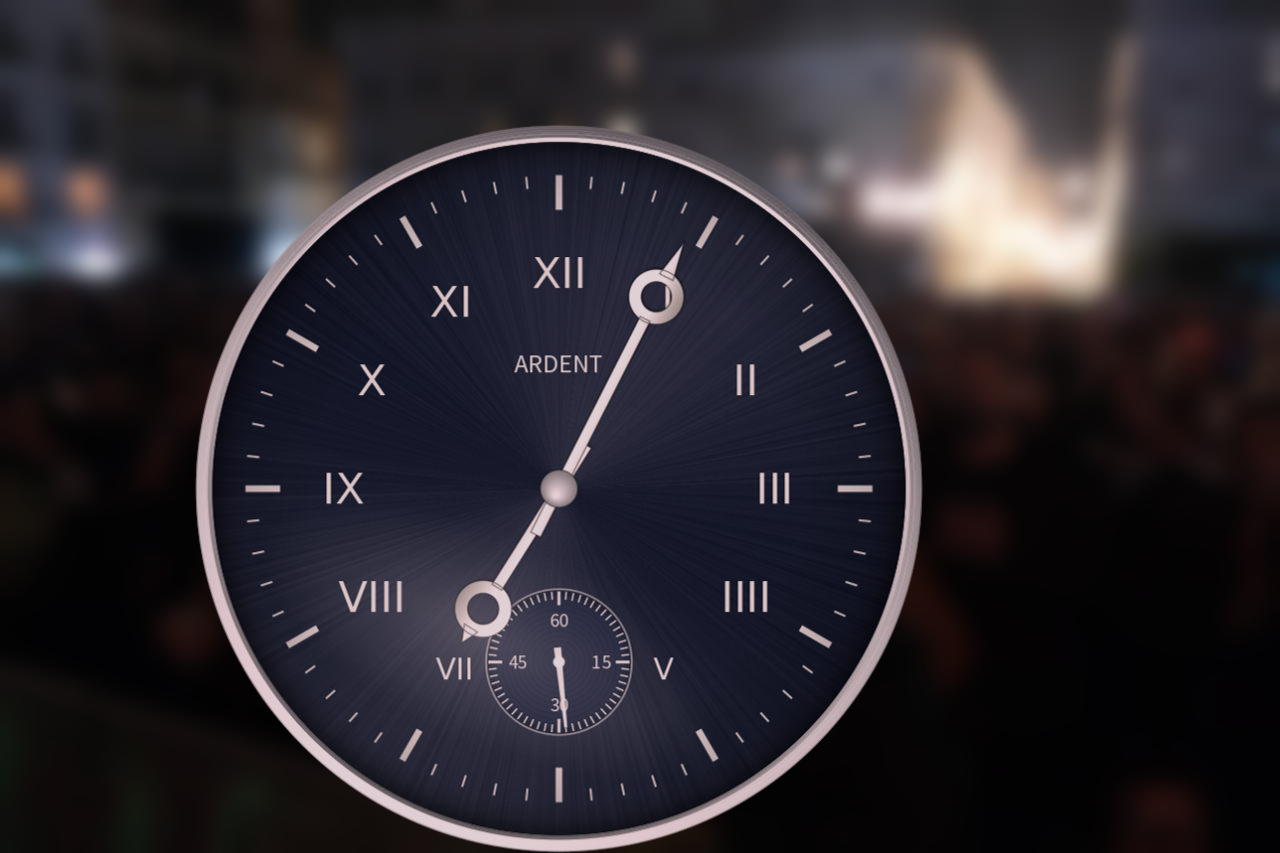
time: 7:04:29
